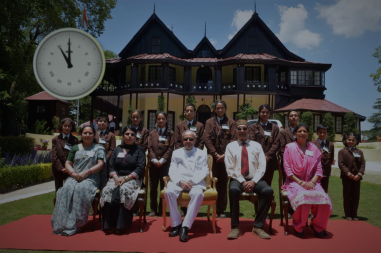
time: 11:00
